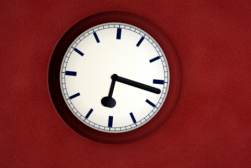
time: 6:17
